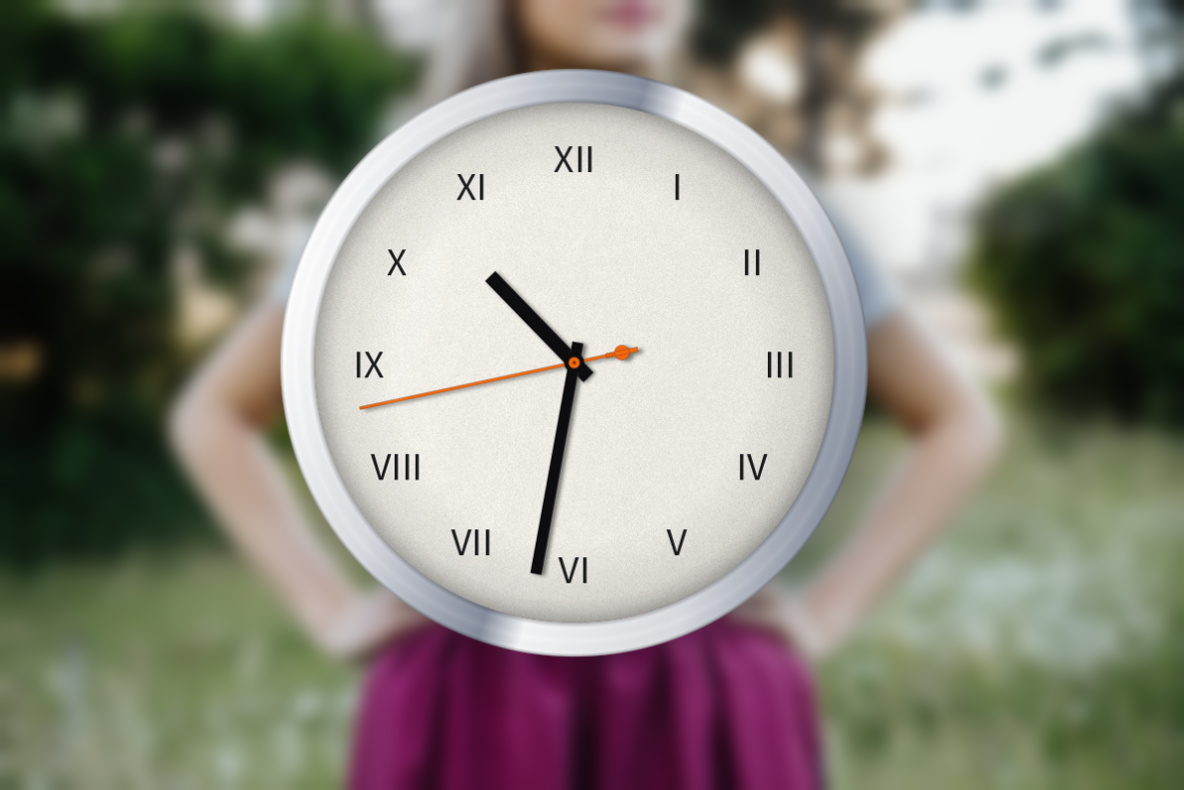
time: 10:31:43
